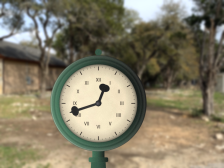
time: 12:42
